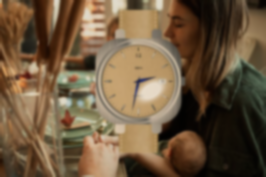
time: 2:32
